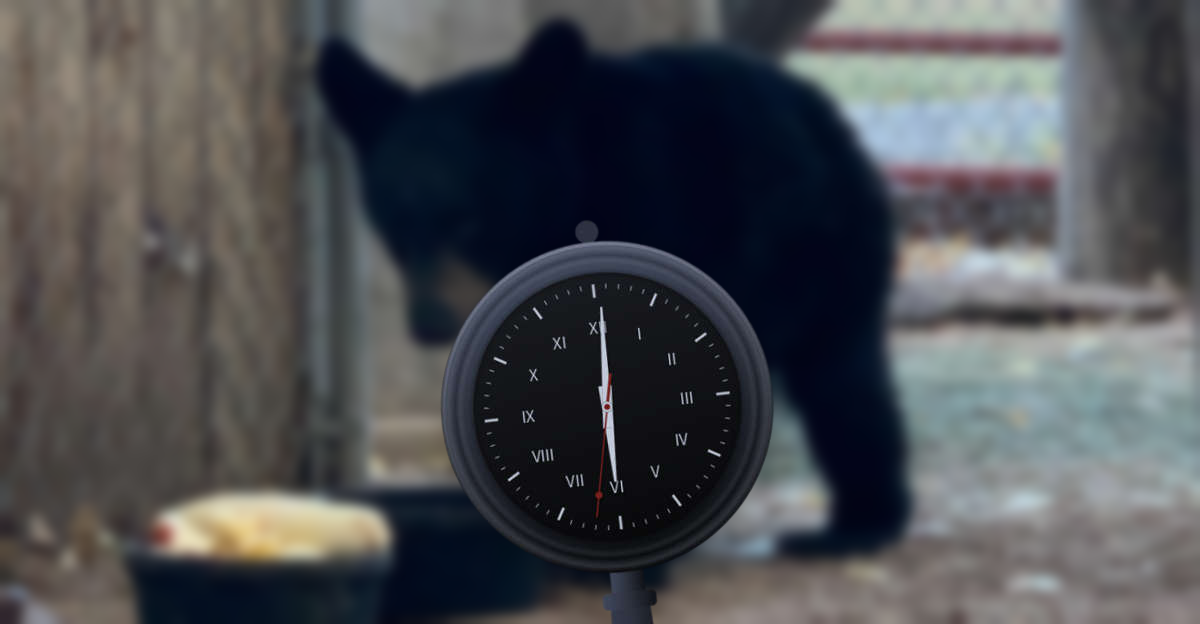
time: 6:00:32
